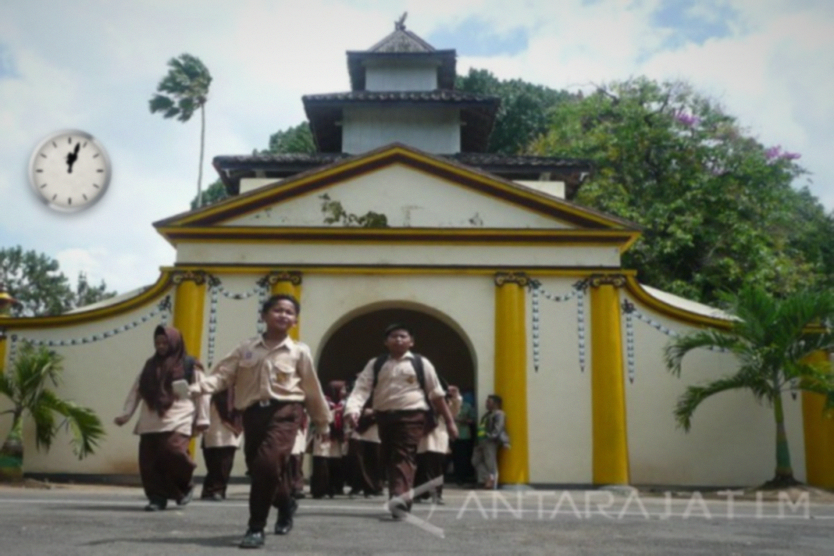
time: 12:03
